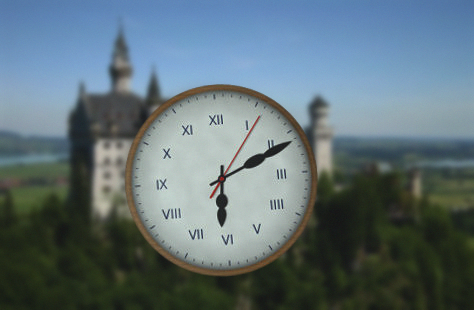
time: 6:11:06
